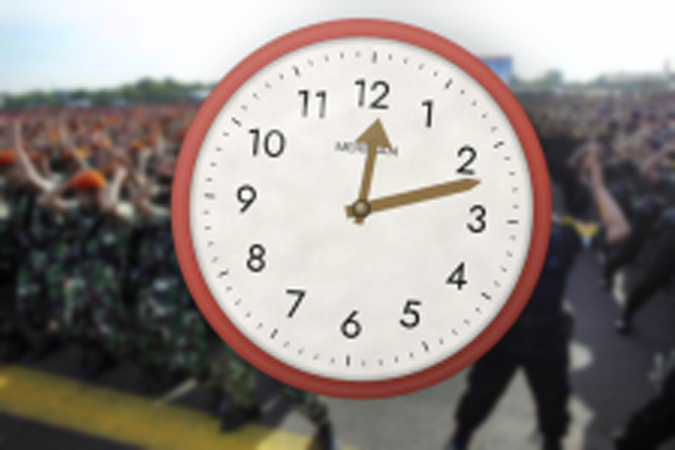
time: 12:12
